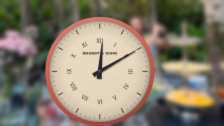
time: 12:10
